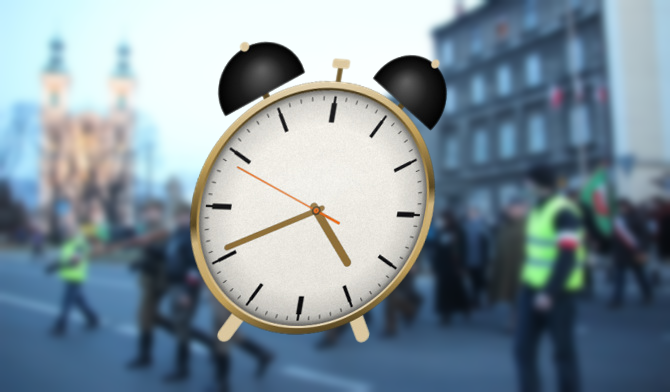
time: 4:40:49
